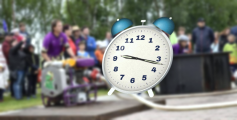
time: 9:17
